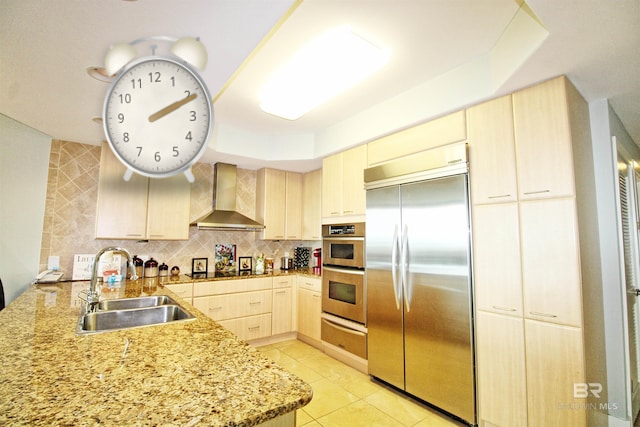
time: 2:11
